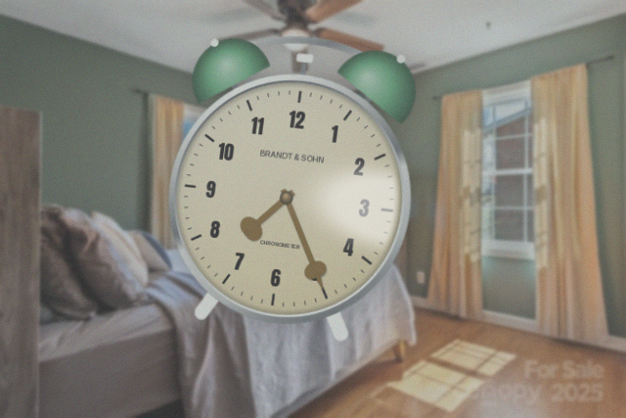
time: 7:25
